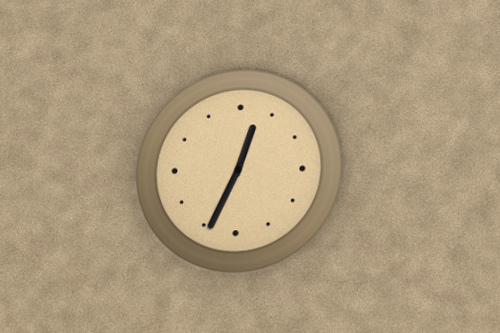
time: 12:34
